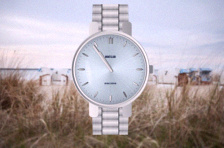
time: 10:54
